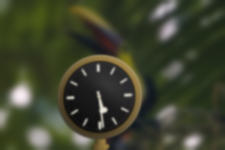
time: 5:29
